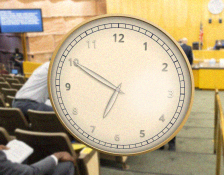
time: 6:50
